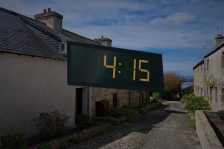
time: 4:15
